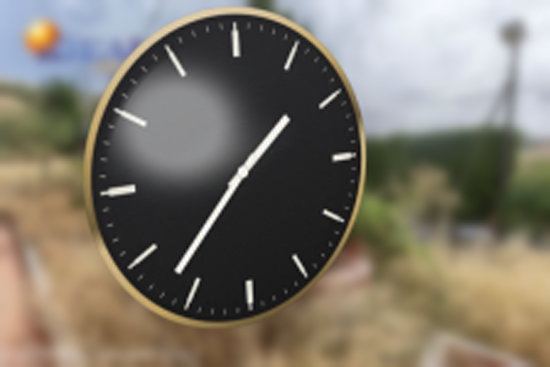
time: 1:37
